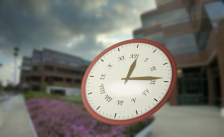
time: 12:14
